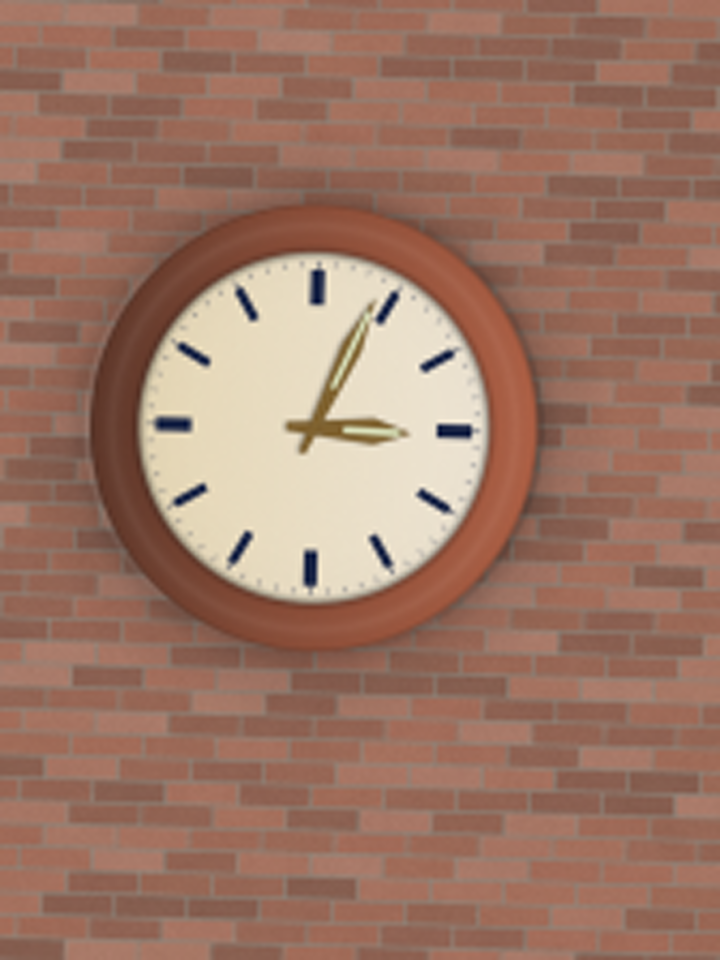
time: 3:04
